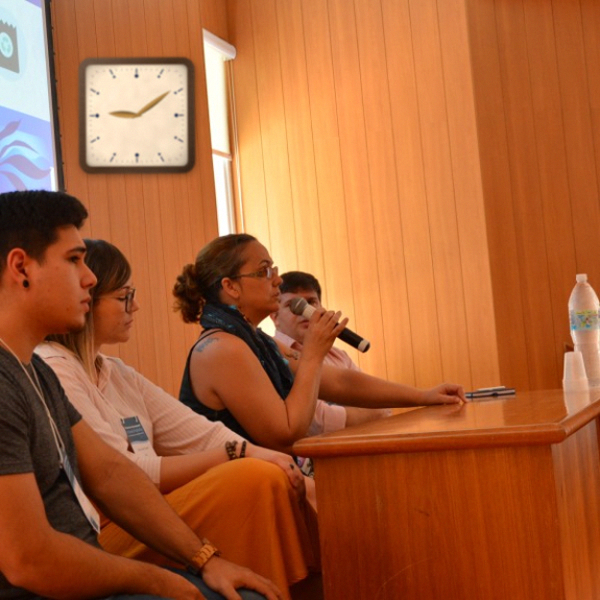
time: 9:09
